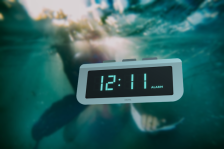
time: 12:11
